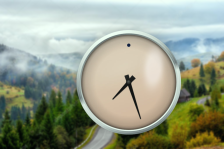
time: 7:27
